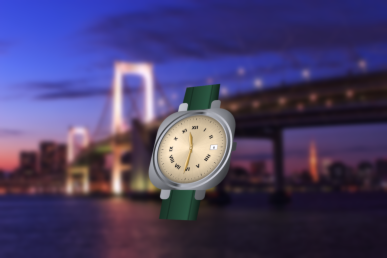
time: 11:31
